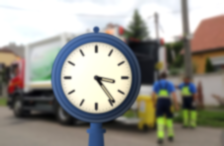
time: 3:24
